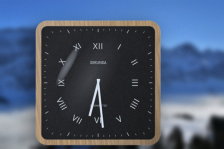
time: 6:29
